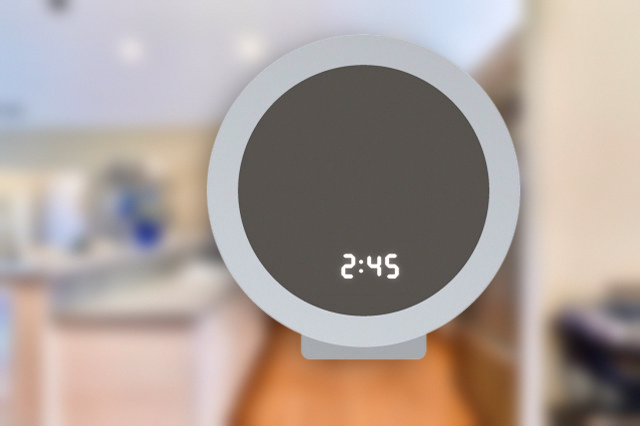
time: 2:45
